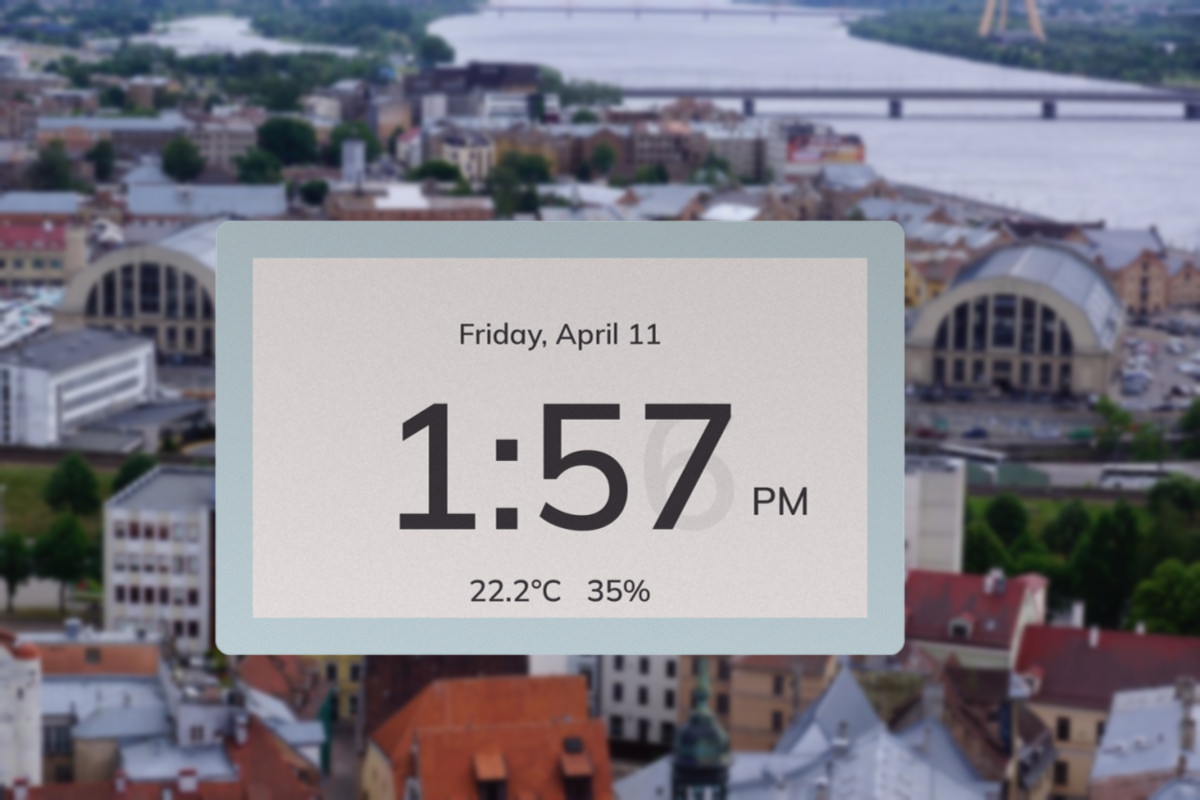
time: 1:57
